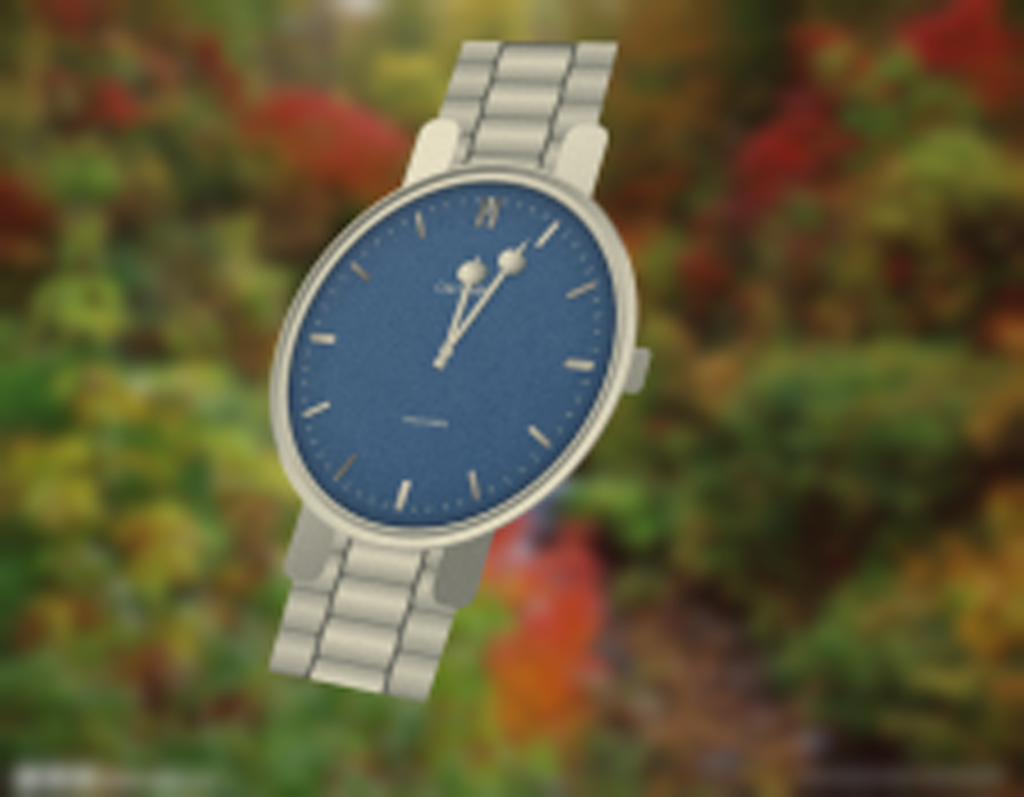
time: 12:04
